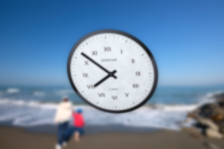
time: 7:52
